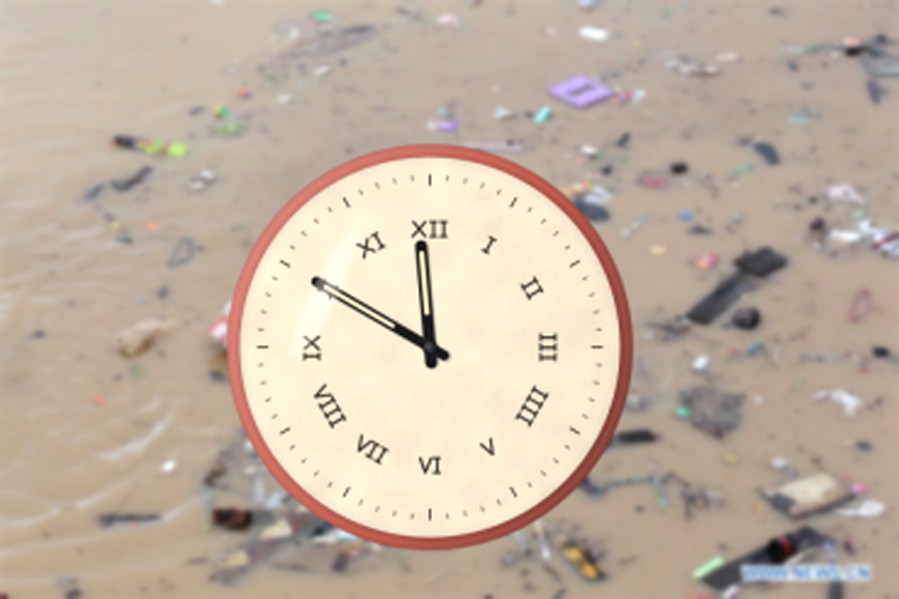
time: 11:50
